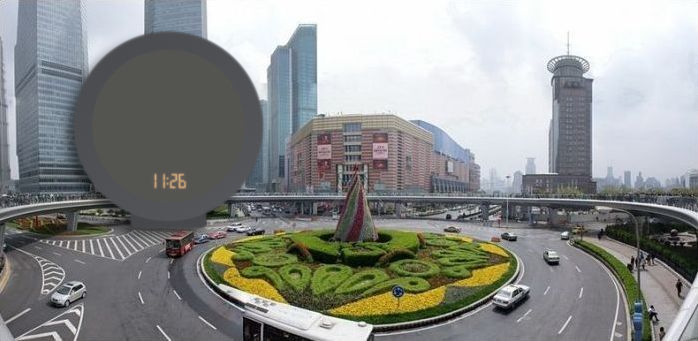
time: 11:26
